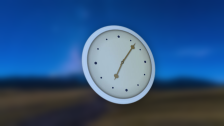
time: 7:07
